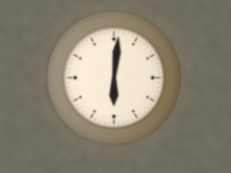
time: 6:01
